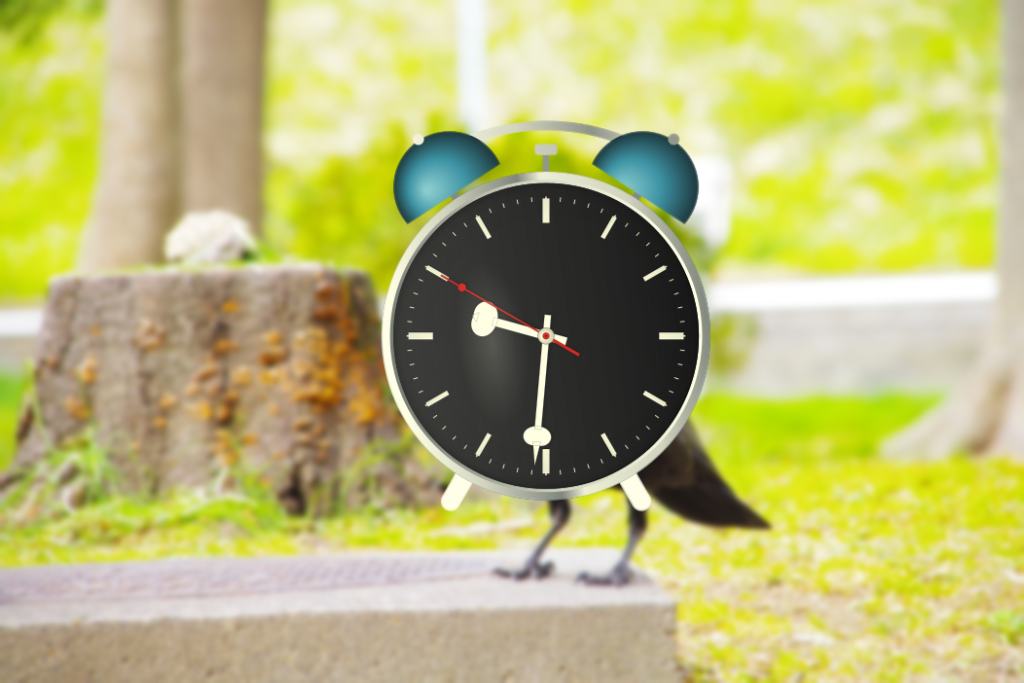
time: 9:30:50
